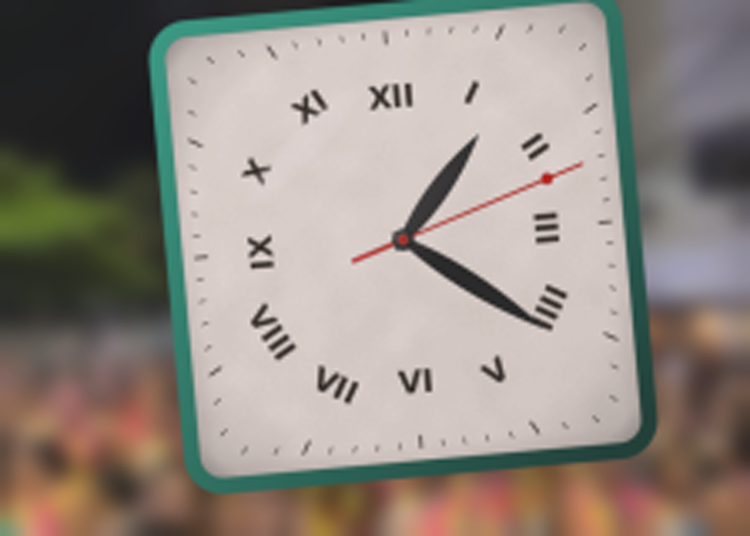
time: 1:21:12
